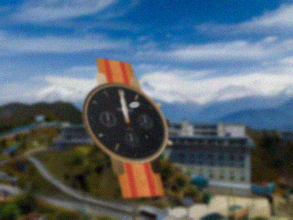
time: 12:00
